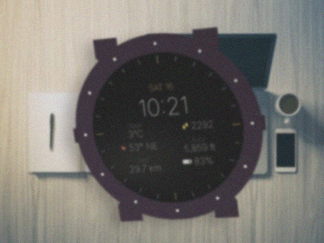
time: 10:21
